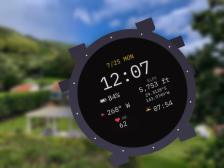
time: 12:07
